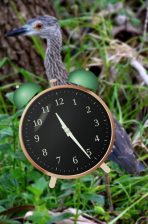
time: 11:26
